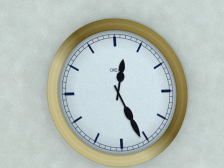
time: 12:26
